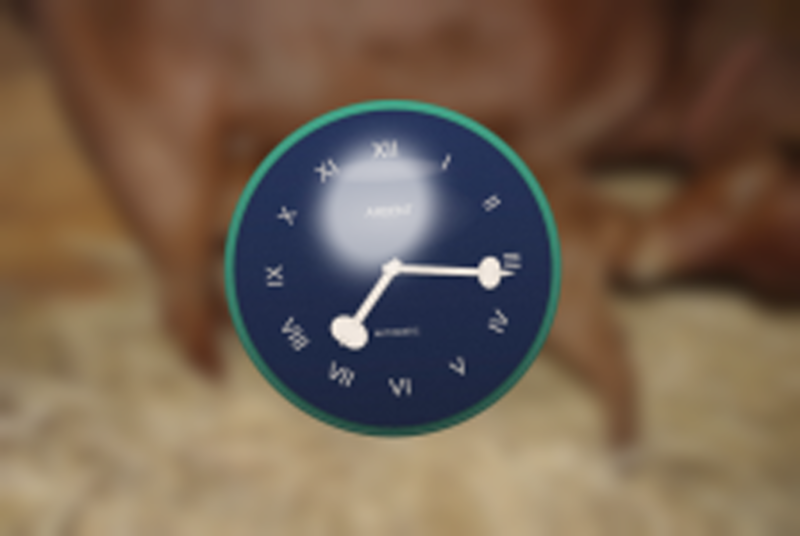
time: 7:16
